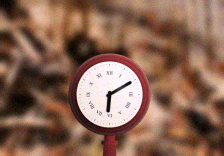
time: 6:10
